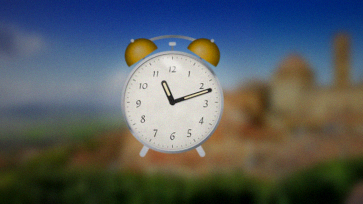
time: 11:12
